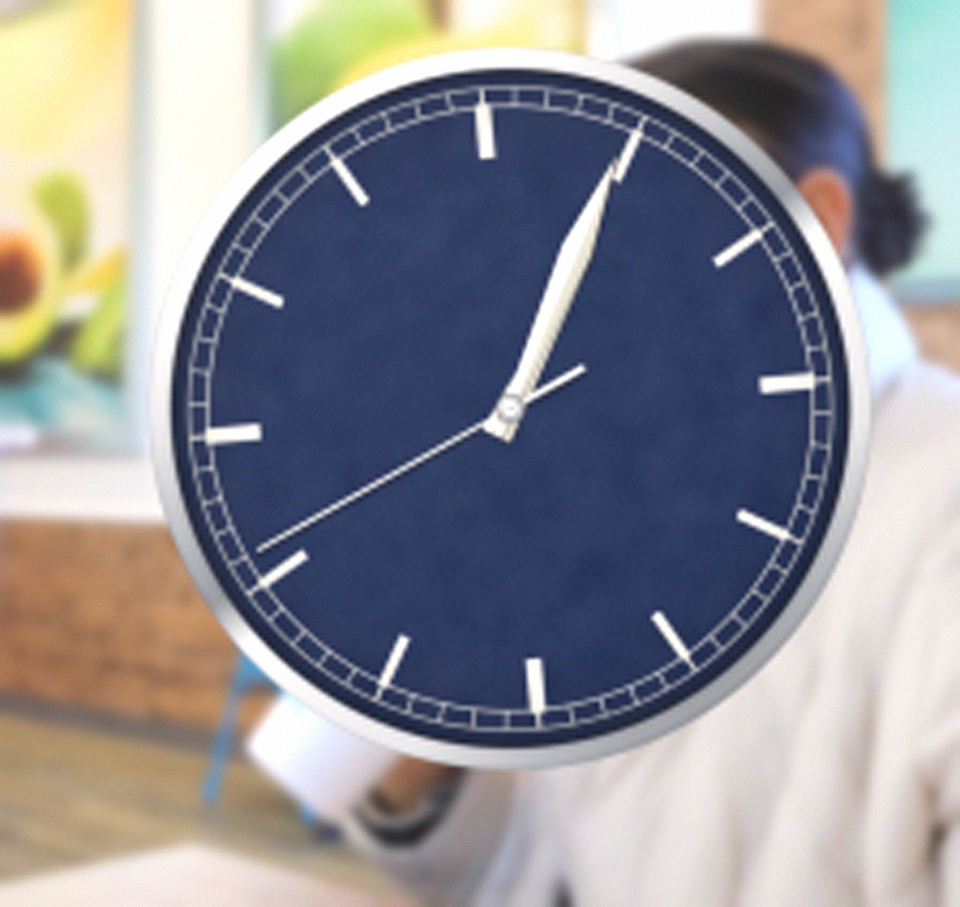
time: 1:04:41
